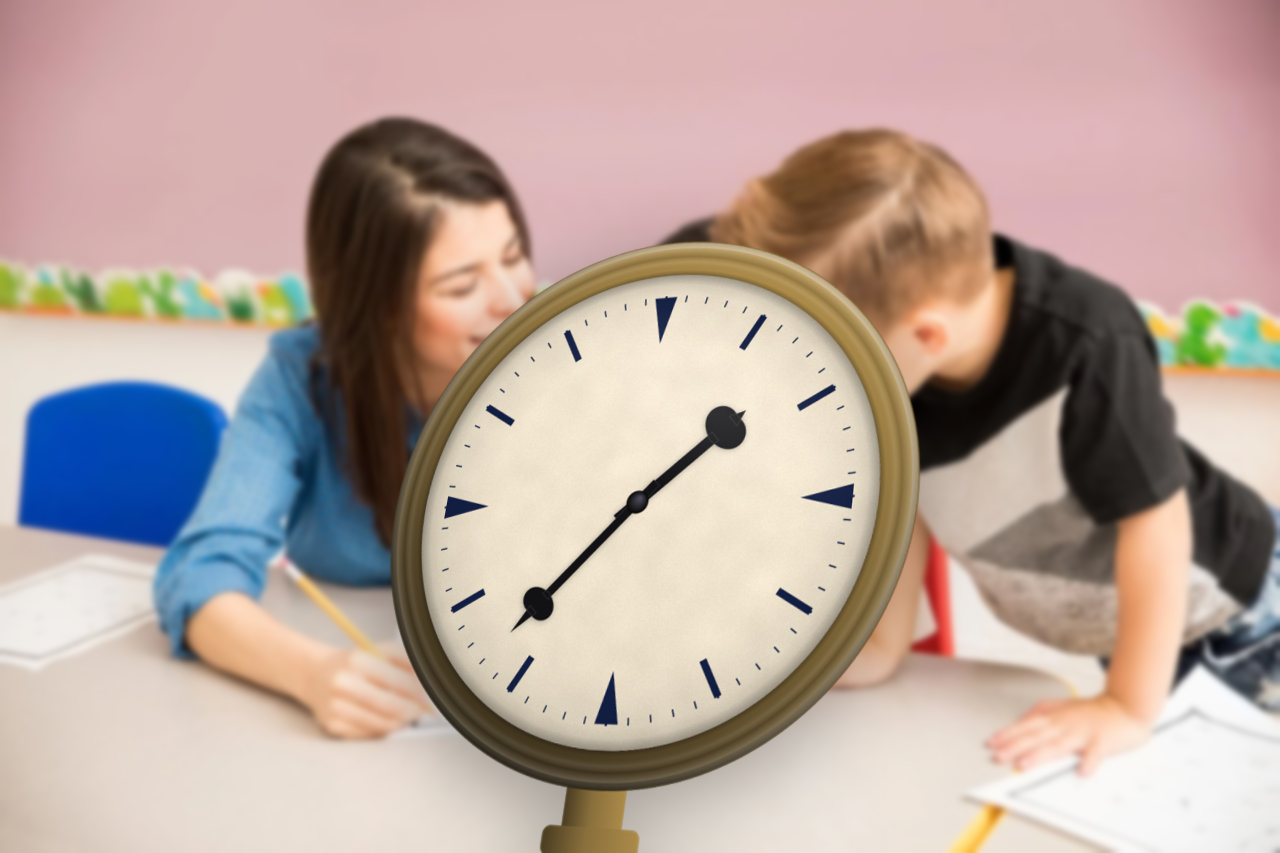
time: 1:37
